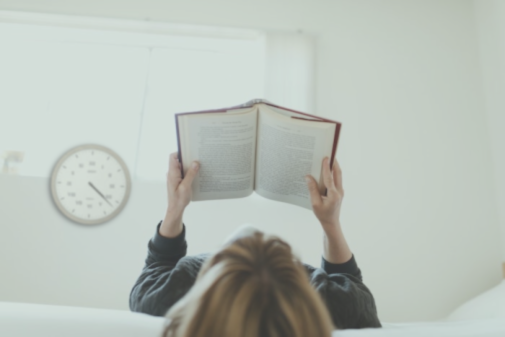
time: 4:22
